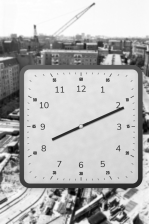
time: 8:11
